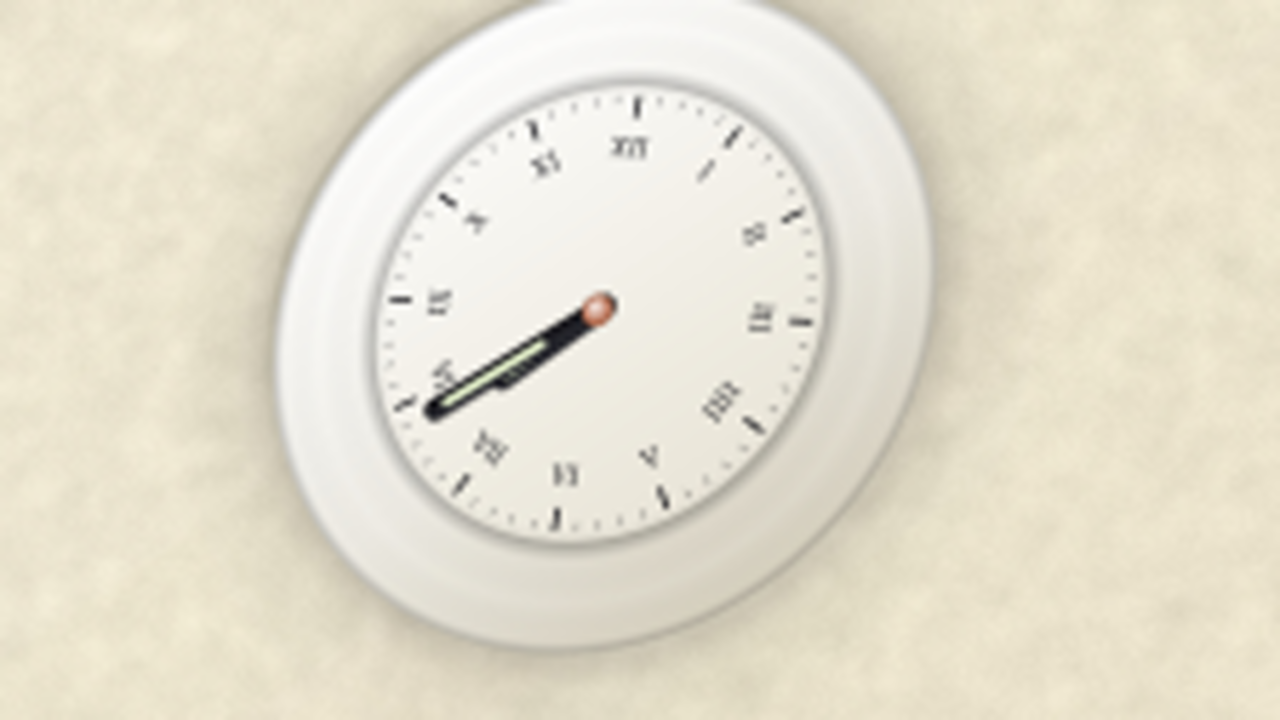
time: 7:39
